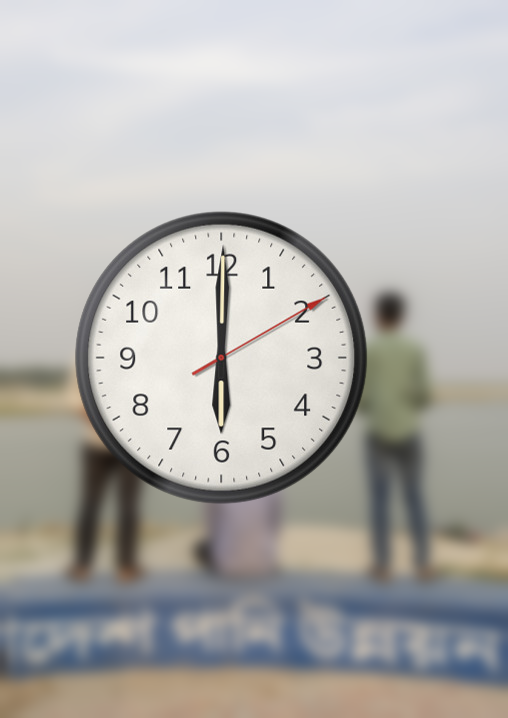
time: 6:00:10
